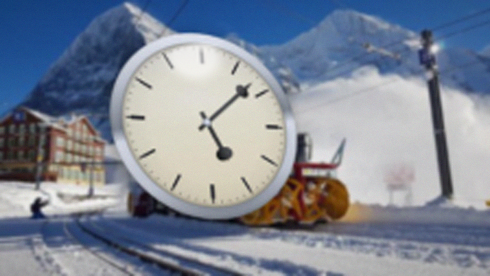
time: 5:08
